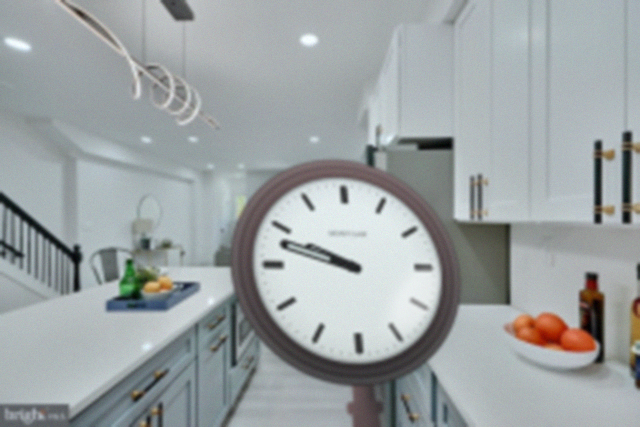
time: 9:48
